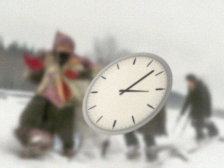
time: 3:08
